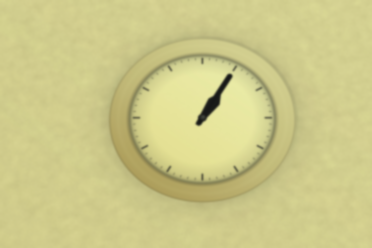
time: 1:05
